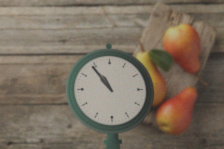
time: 10:54
